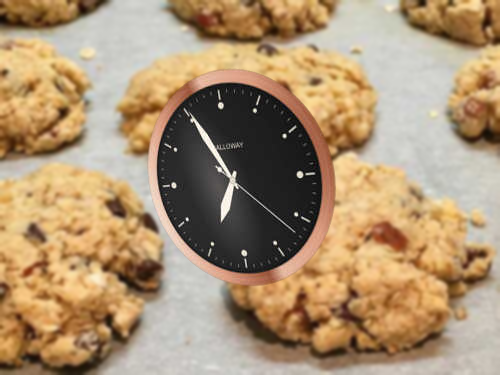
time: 6:55:22
